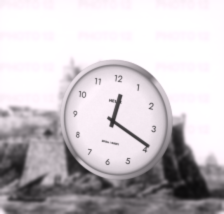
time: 12:19
